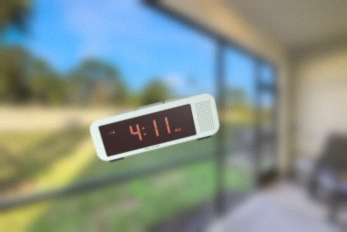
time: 4:11
